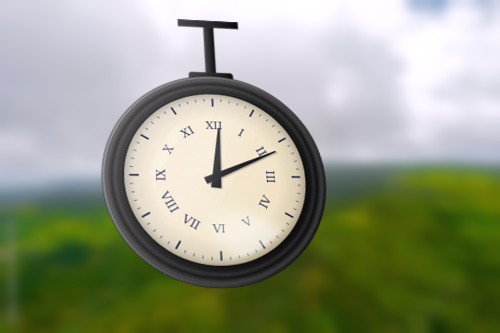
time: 12:11
